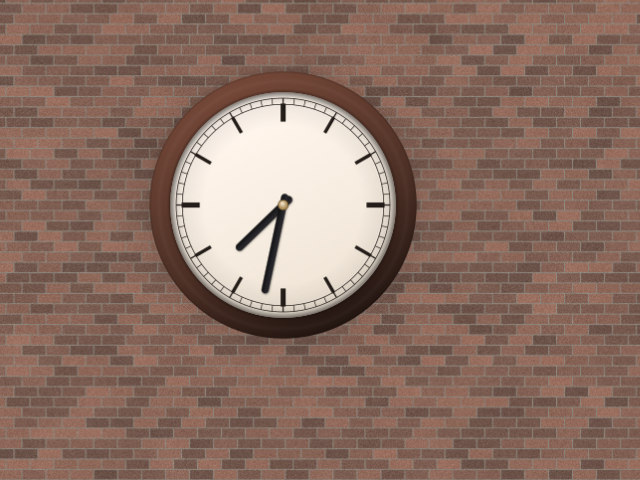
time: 7:32
